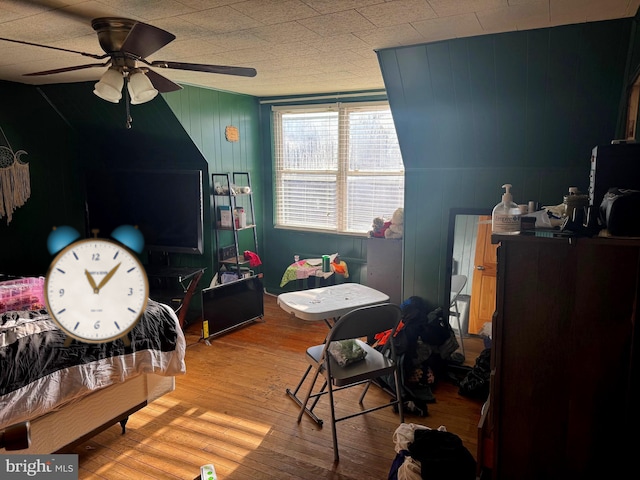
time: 11:07
